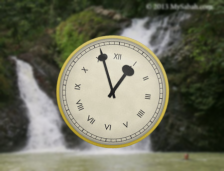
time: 12:56
